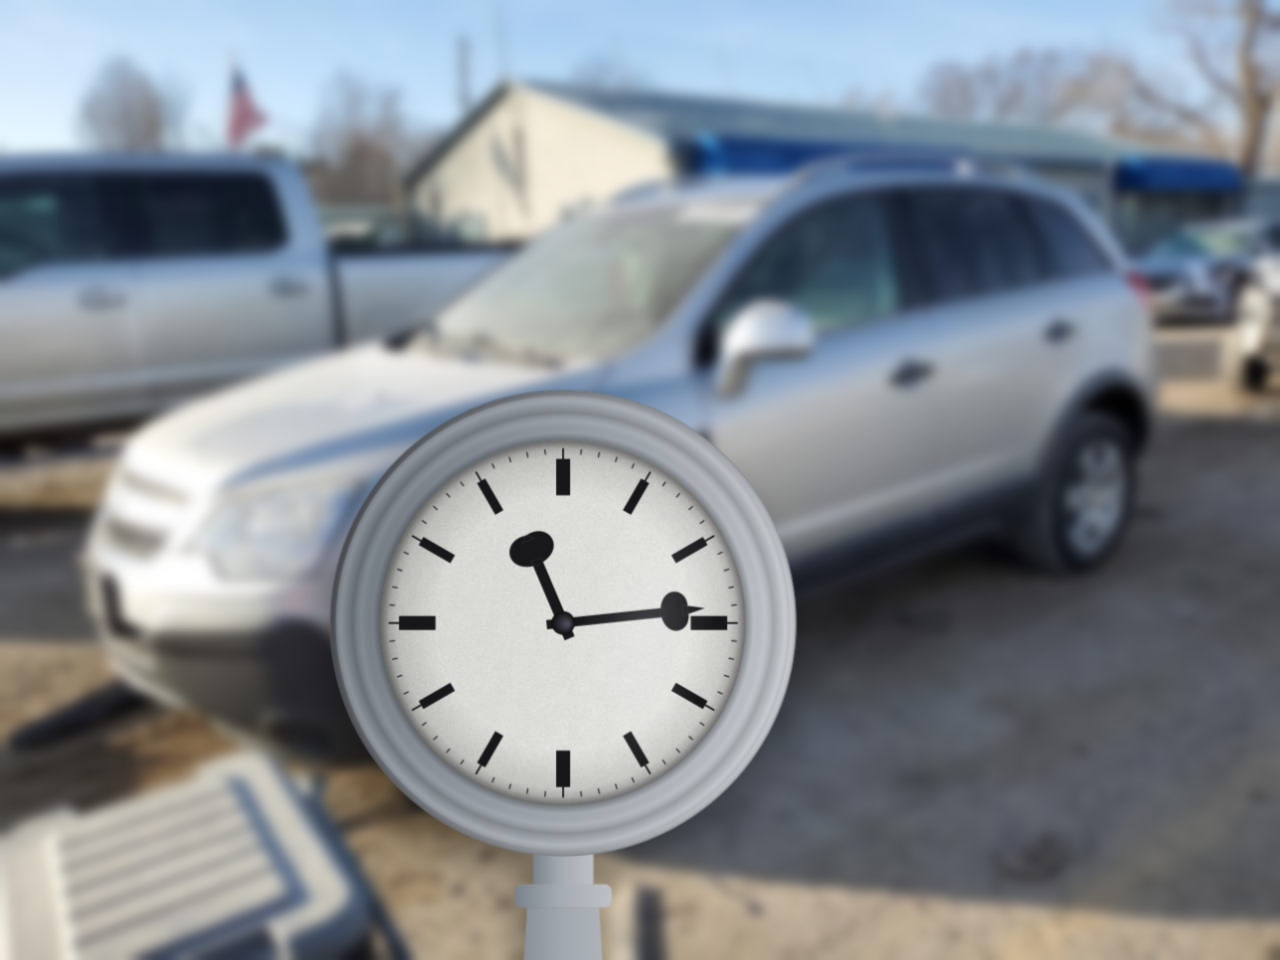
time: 11:14
